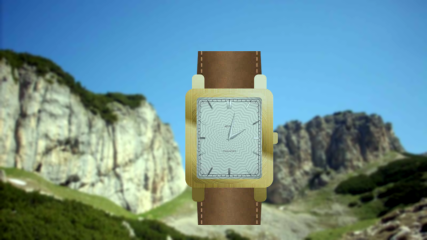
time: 2:02
